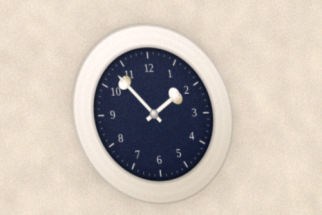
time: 1:53
